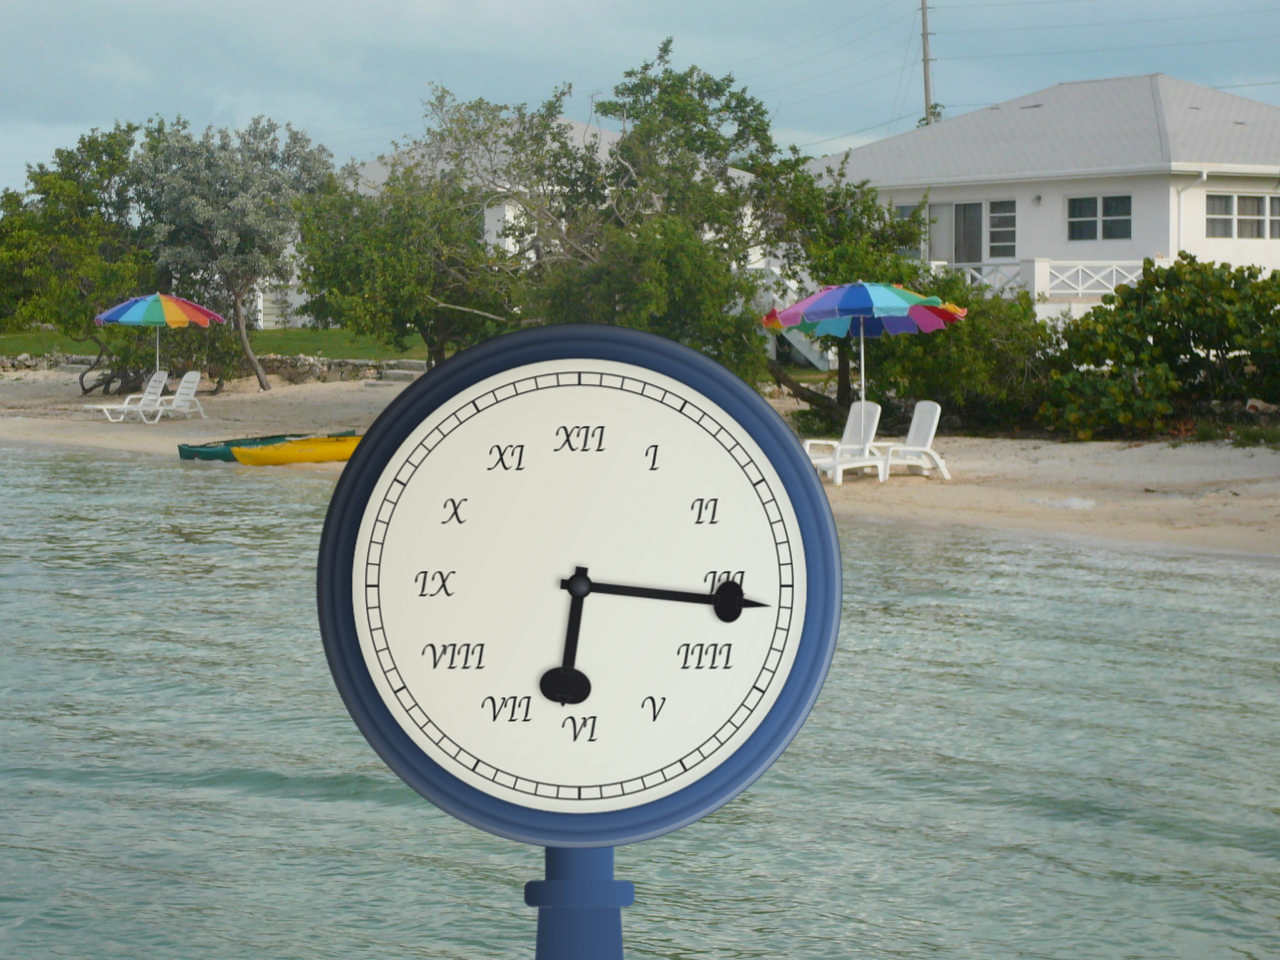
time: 6:16
